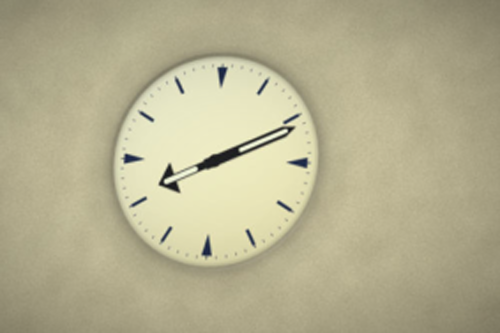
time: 8:11
